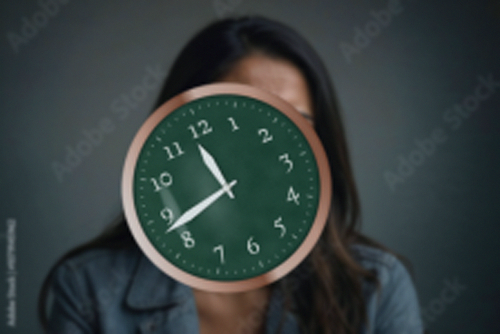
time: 11:43
